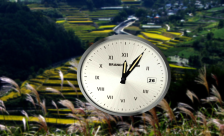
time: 12:05
